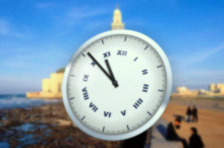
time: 10:51
